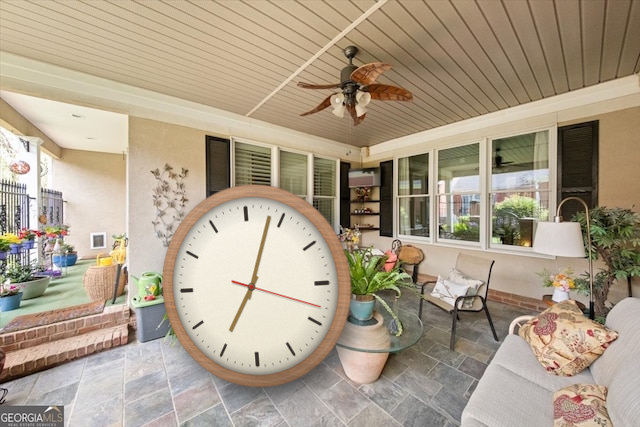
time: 7:03:18
